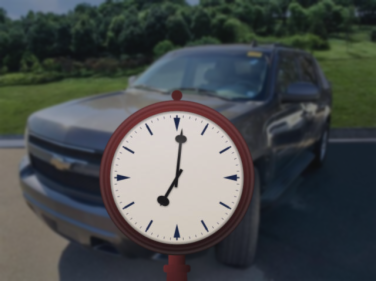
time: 7:01
